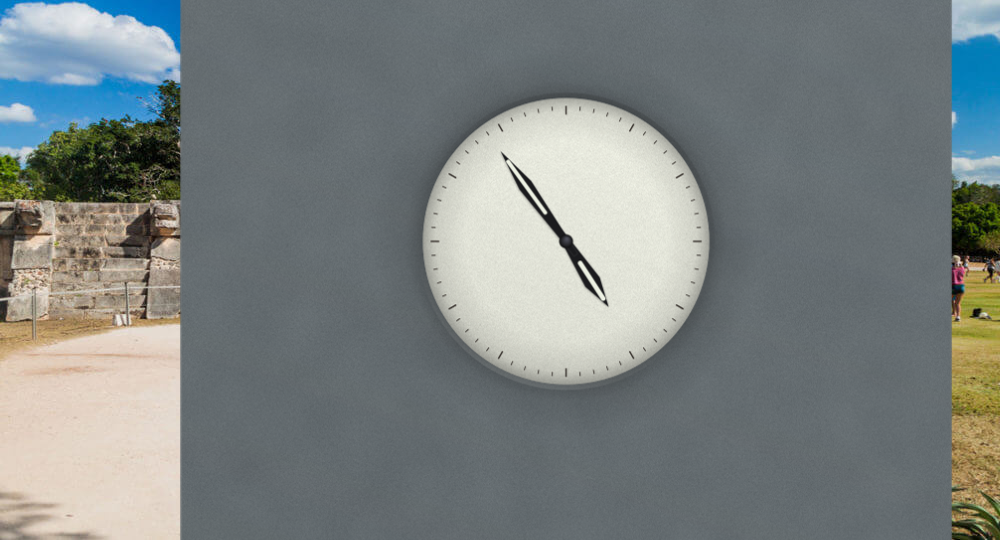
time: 4:54
